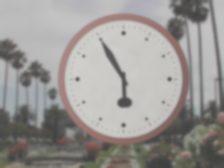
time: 5:55
